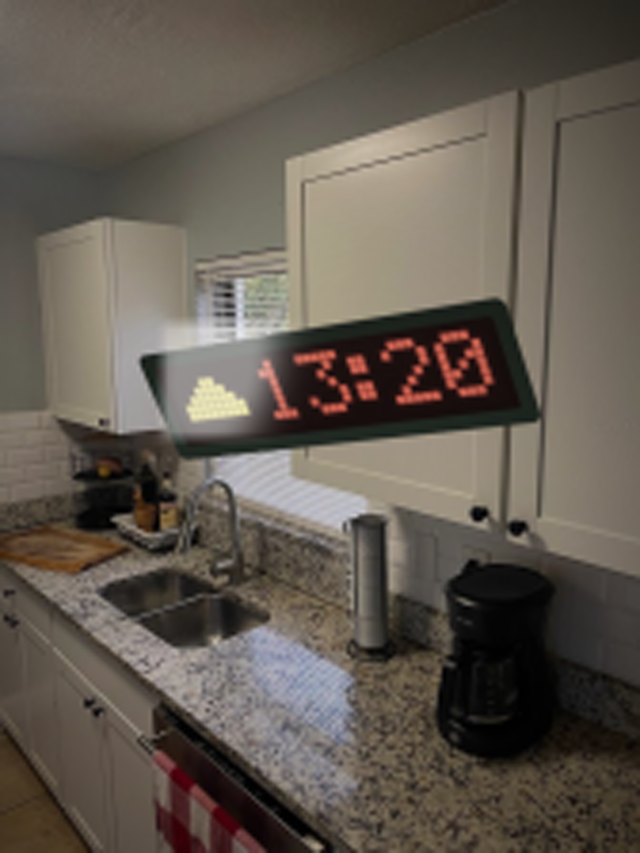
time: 13:20
